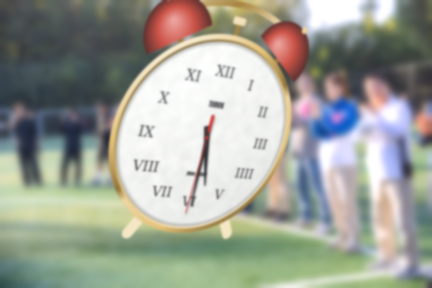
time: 5:29:30
